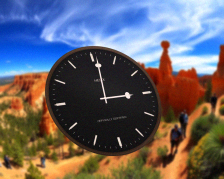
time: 3:01
